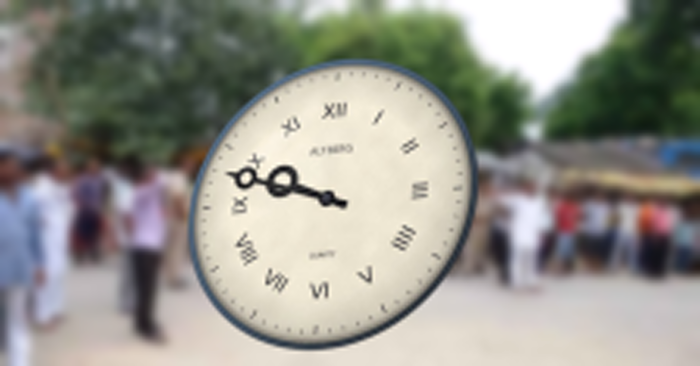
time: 9:48
